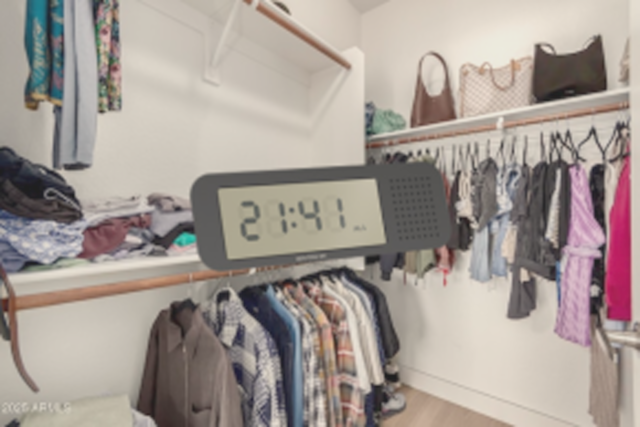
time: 21:41
